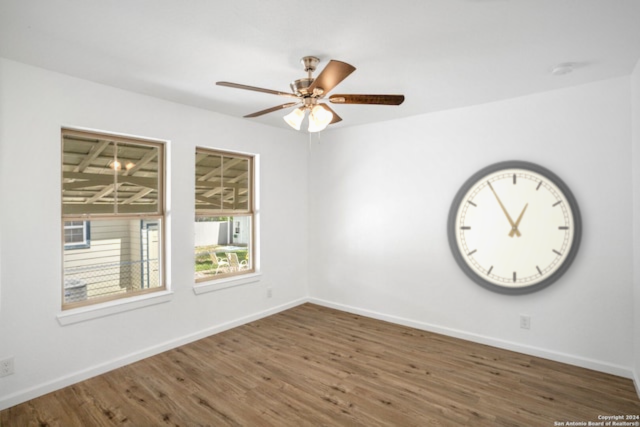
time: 12:55
